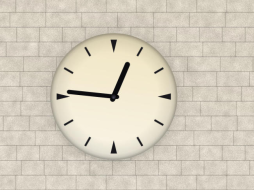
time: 12:46
